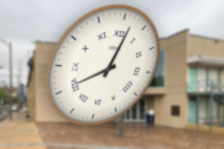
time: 8:02
